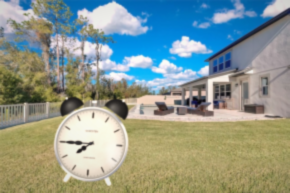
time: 7:45
